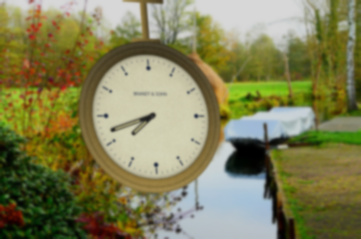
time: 7:42
